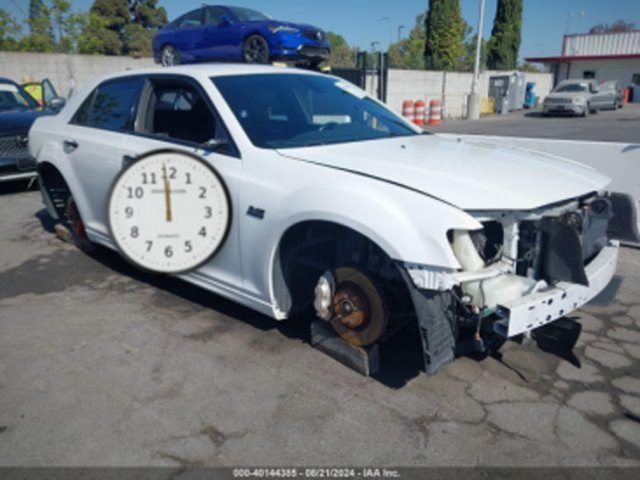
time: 11:59
